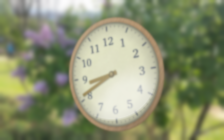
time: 8:41
